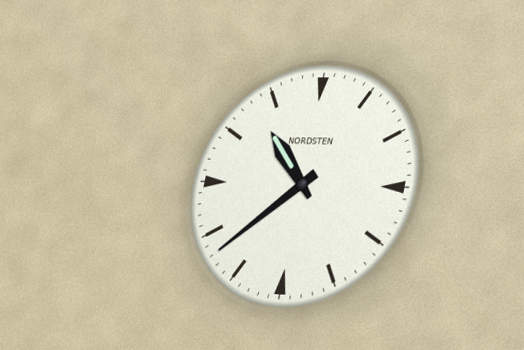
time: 10:38
